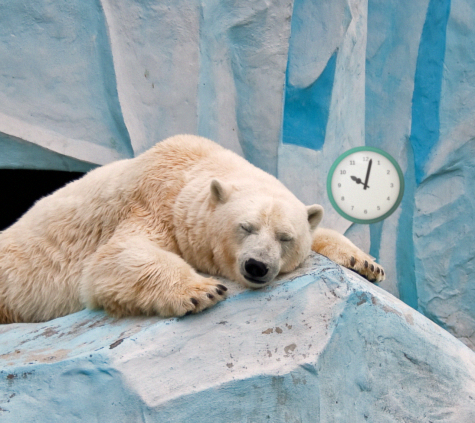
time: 10:02
